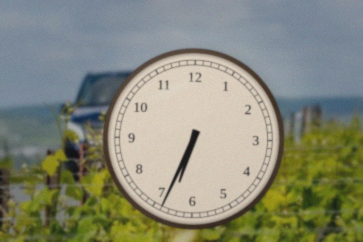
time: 6:34
